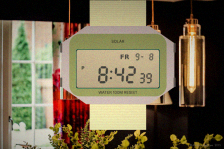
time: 8:42:39
